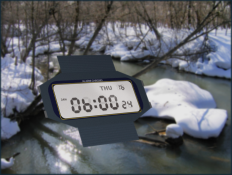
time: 6:00:24
